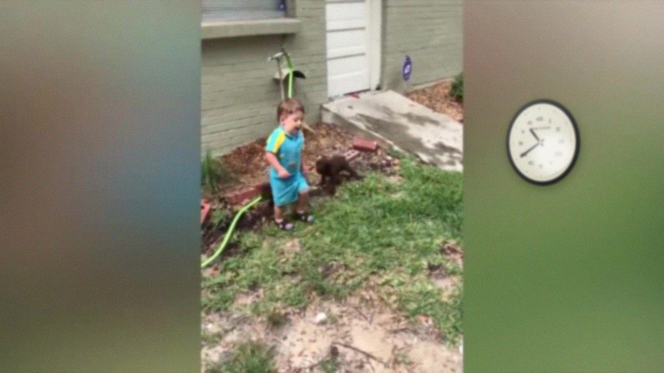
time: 10:40
